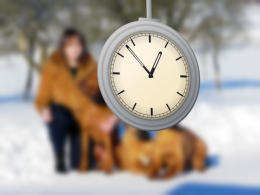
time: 12:53
